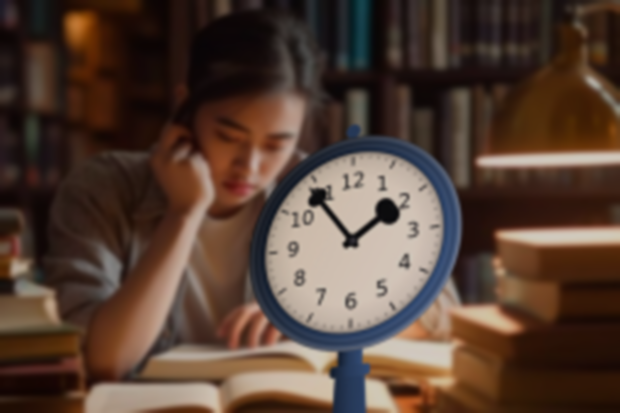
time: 1:54
